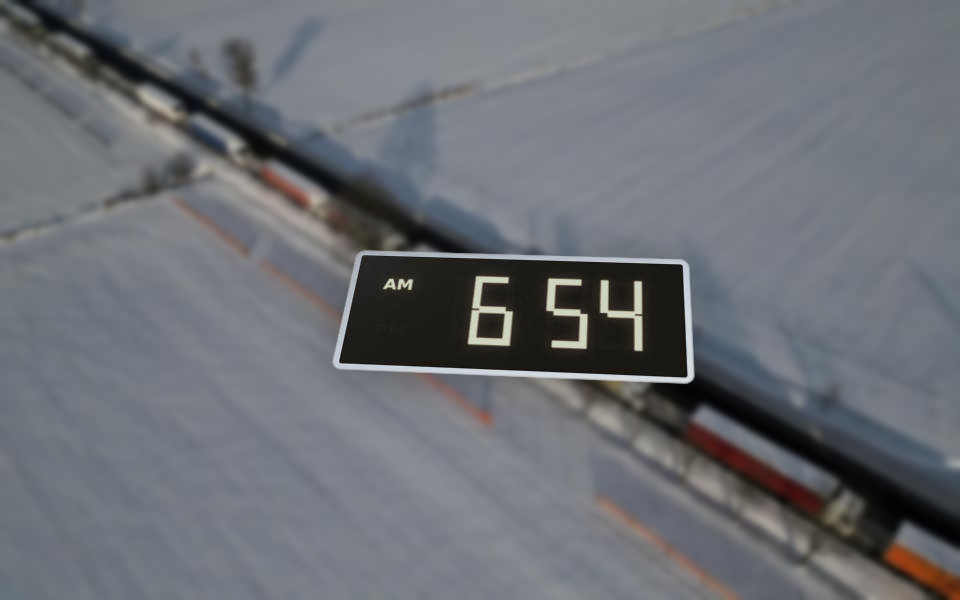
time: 6:54
